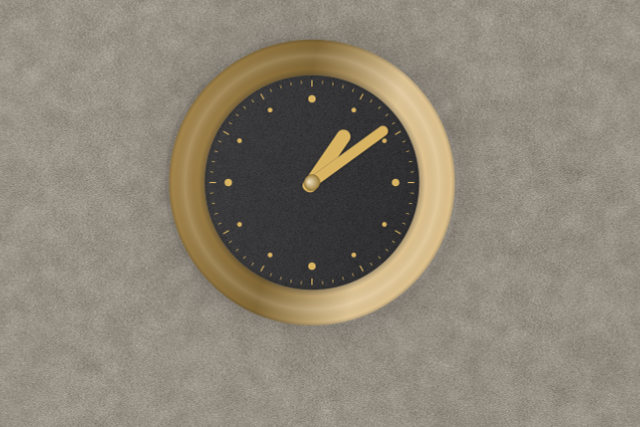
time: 1:09
